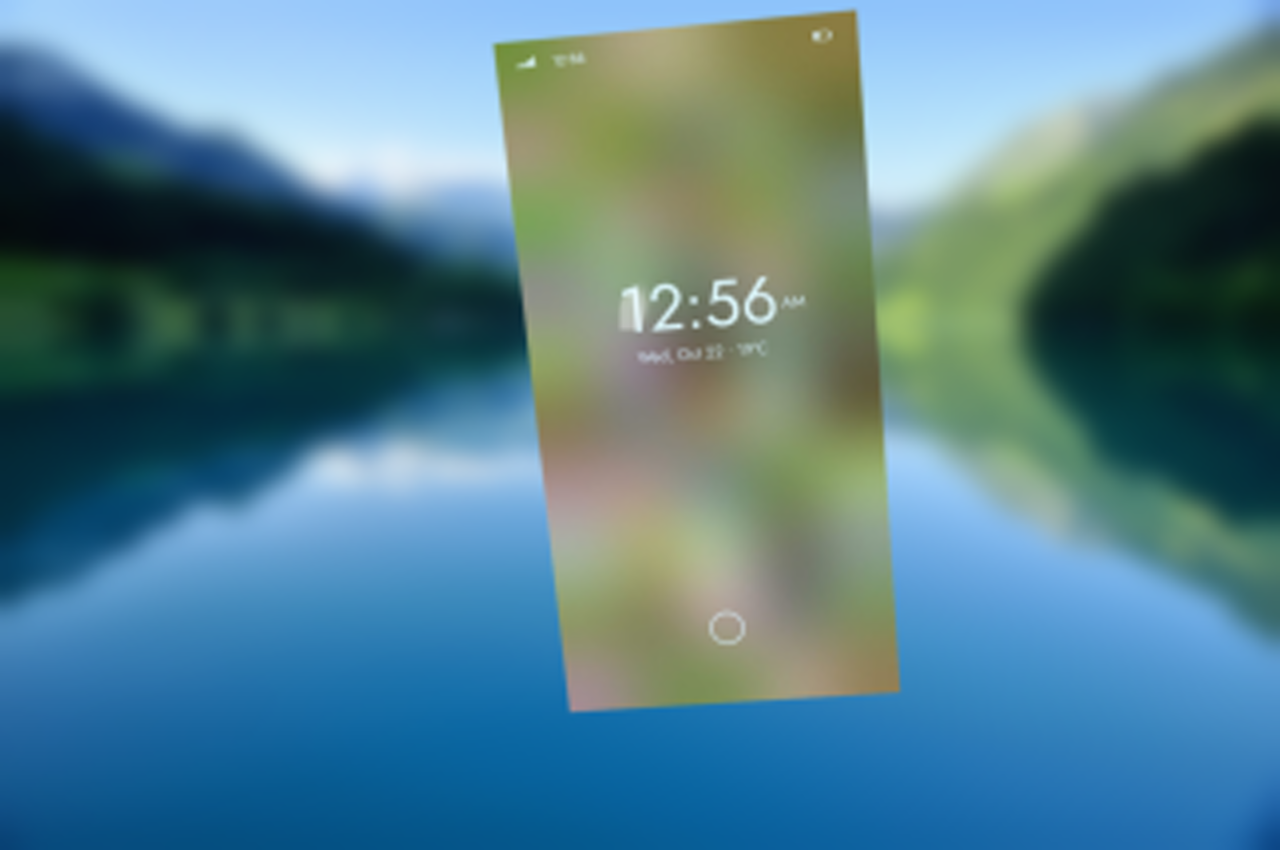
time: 12:56
